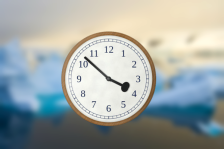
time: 3:52
